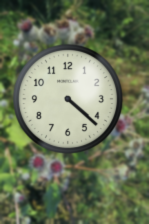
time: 4:22
